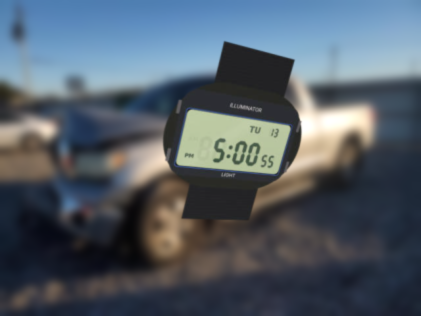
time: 5:00:55
